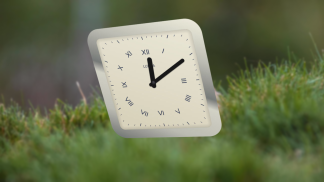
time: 12:10
